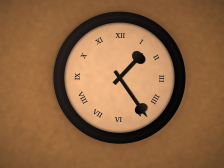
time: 1:24
